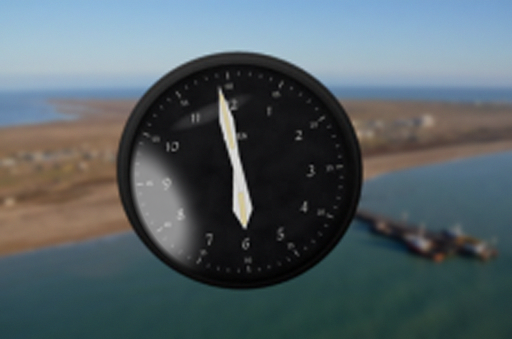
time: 5:59
